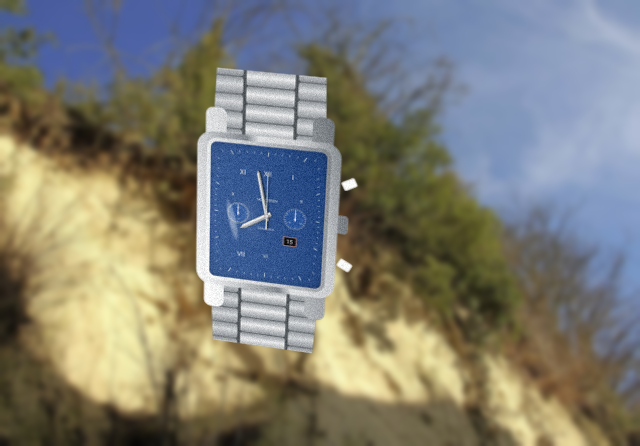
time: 7:58
